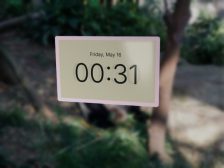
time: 0:31
